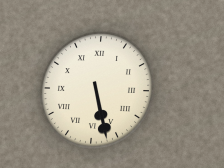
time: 5:27
